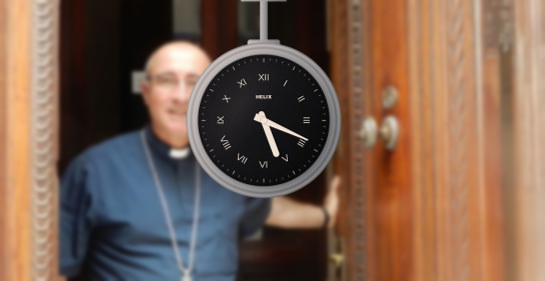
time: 5:19
